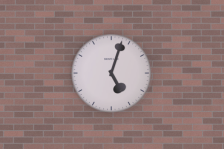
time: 5:03
